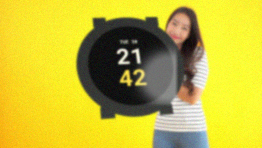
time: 21:42
